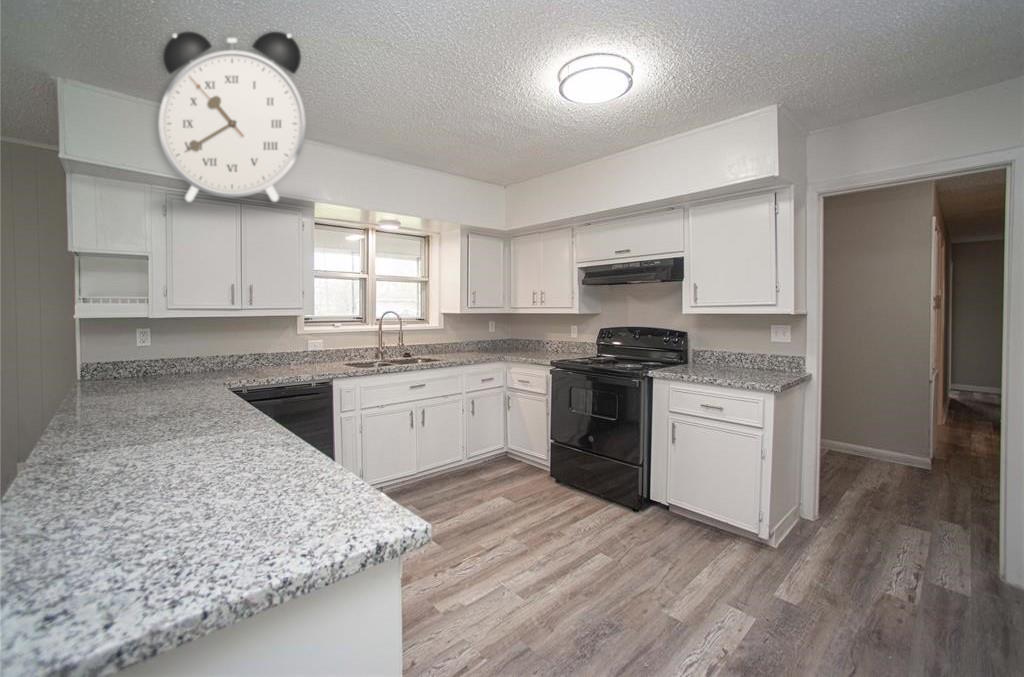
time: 10:39:53
